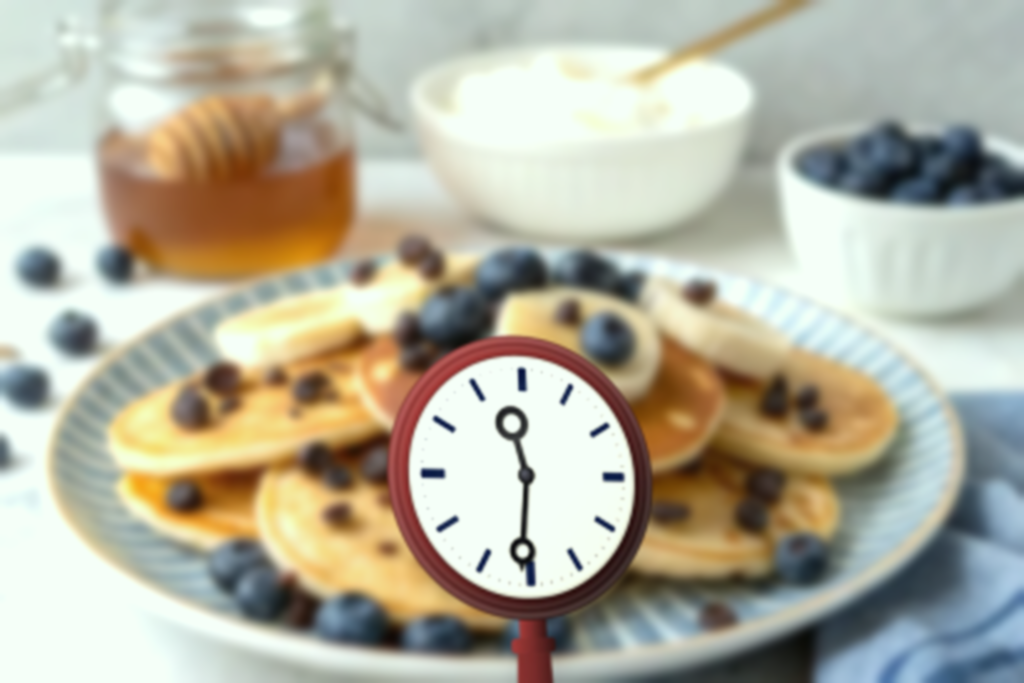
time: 11:31
